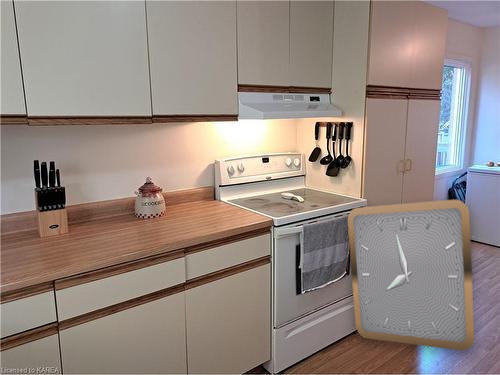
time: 7:58
